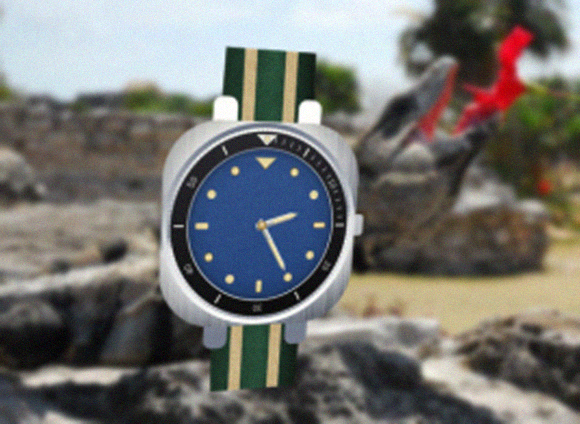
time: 2:25
